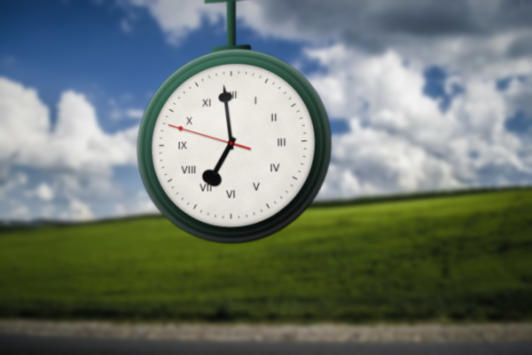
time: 6:58:48
